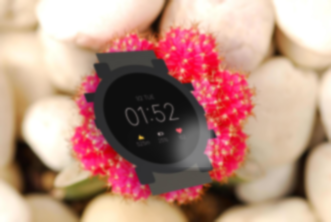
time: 1:52
